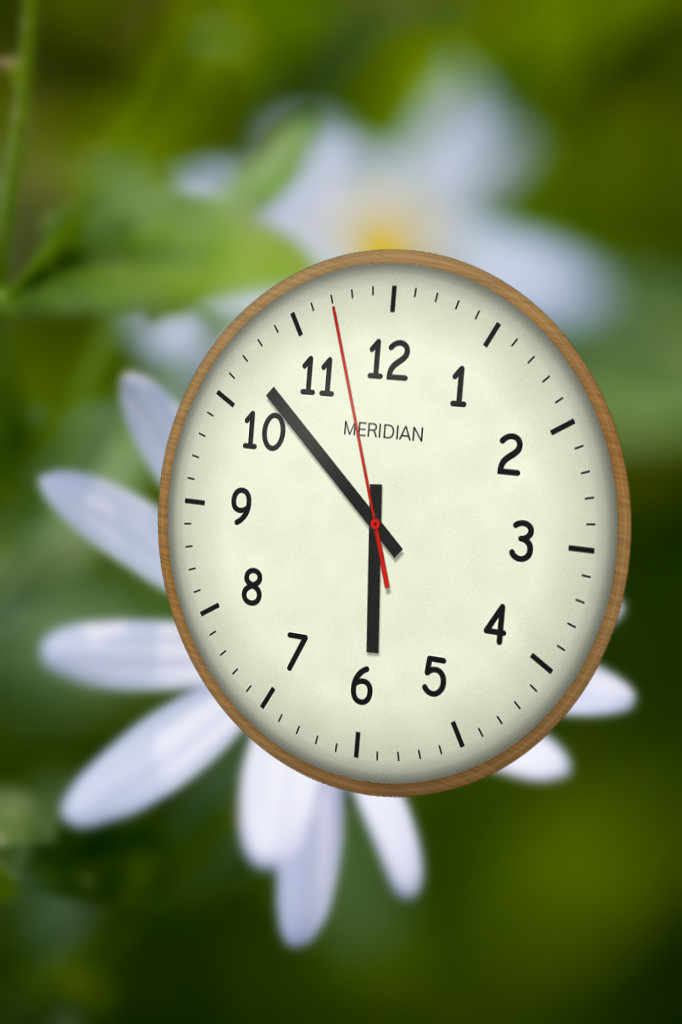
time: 5:51:57
